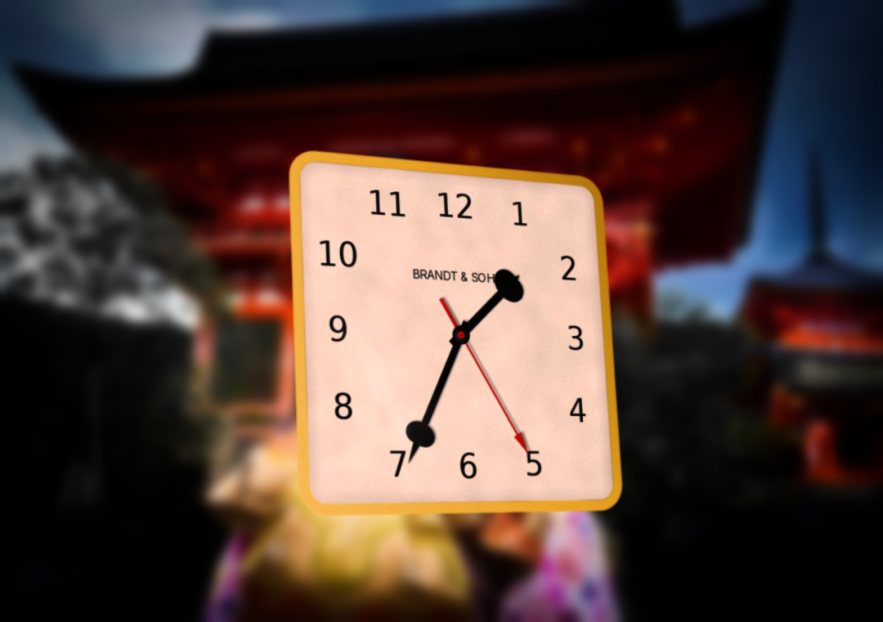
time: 1:34:25
